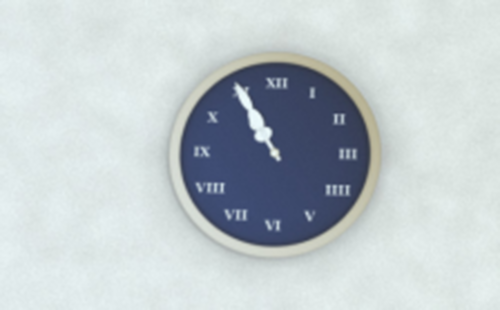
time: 10:55
